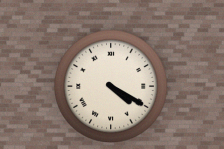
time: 4:20
